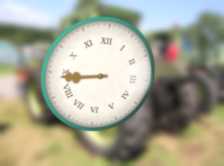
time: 8:44
